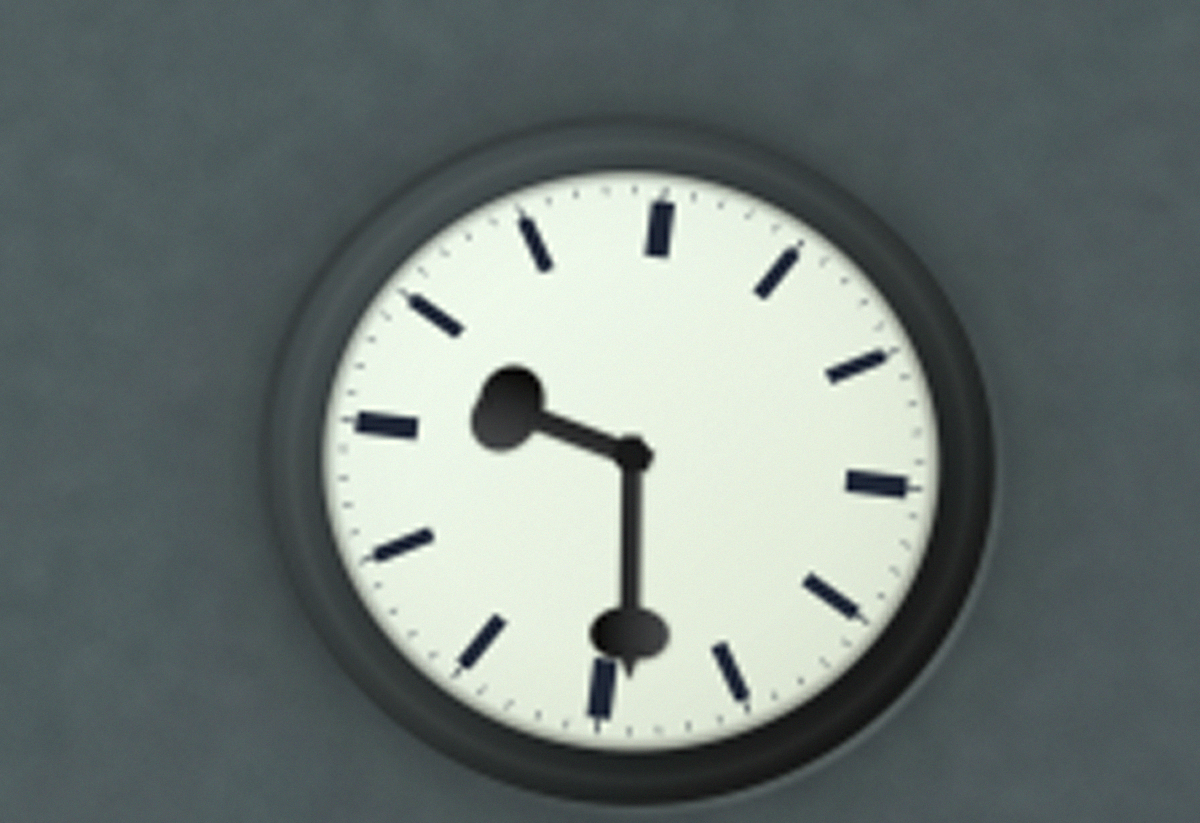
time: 9:29
